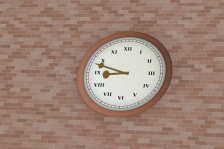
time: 8:48
